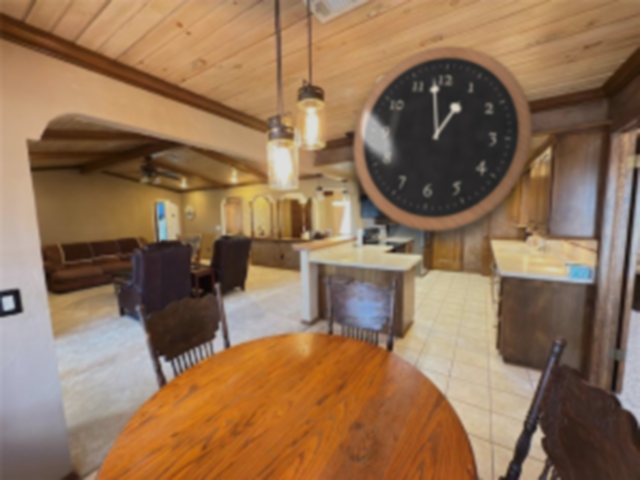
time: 12:58
